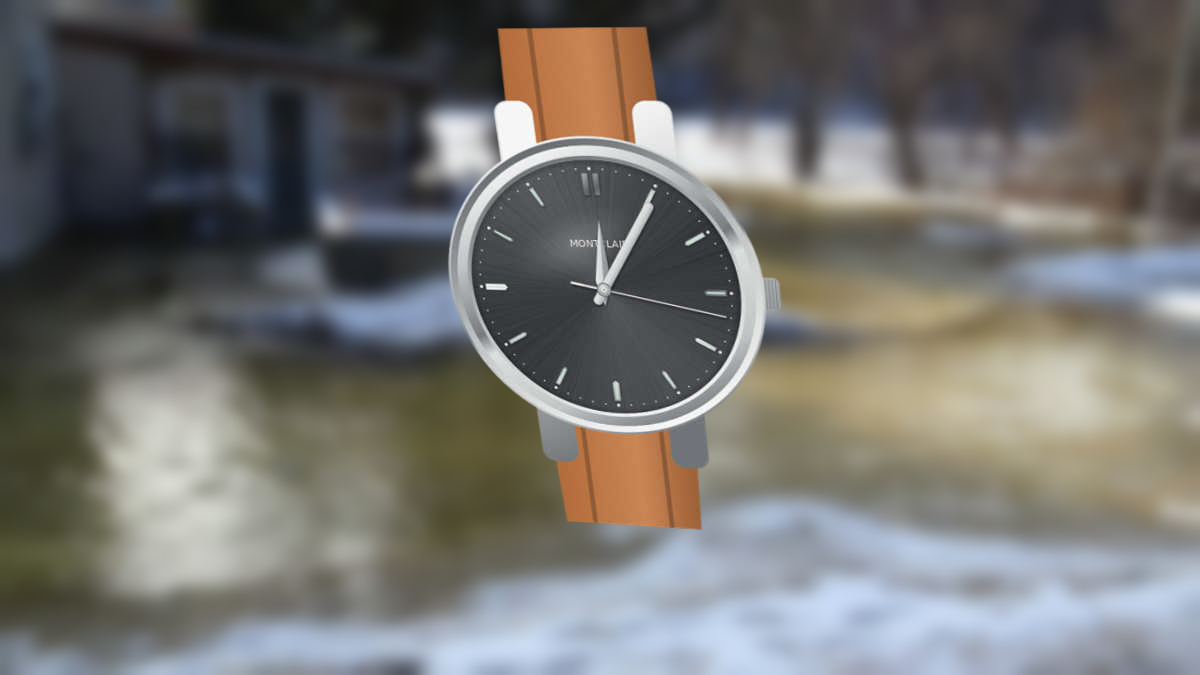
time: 12:05:17
